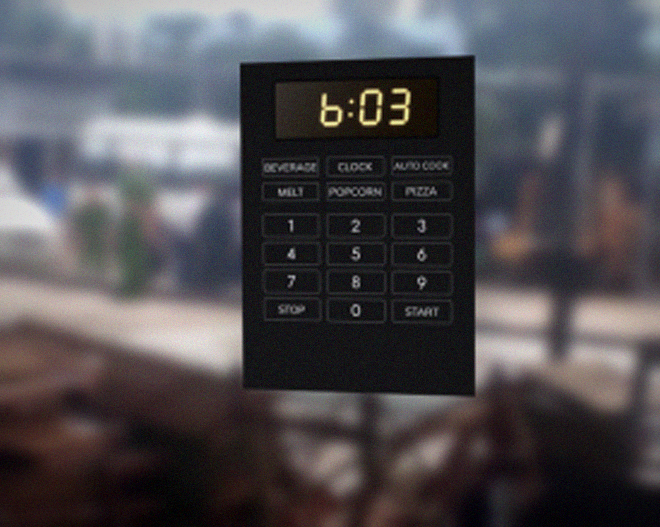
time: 6:03
